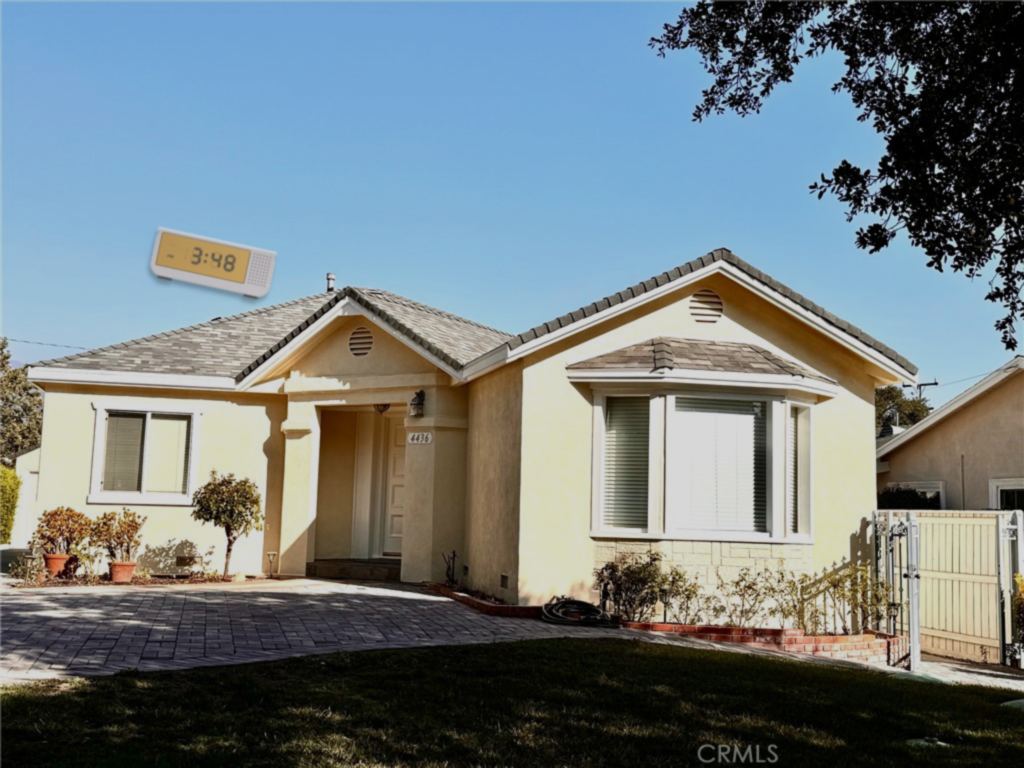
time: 3:48
